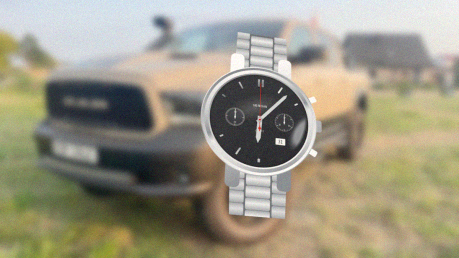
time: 6:07
